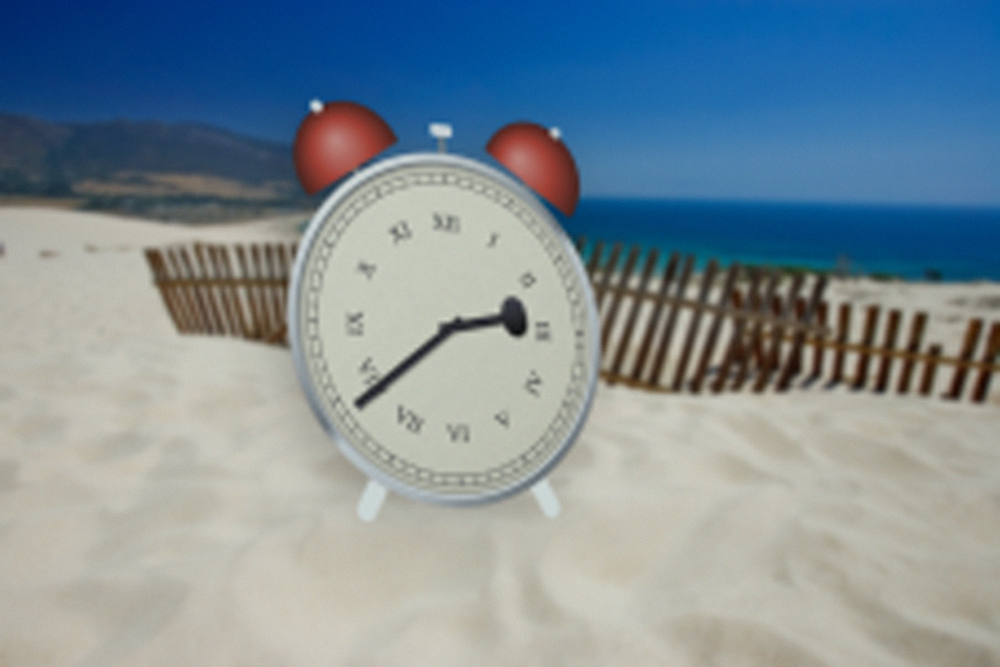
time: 2:39
